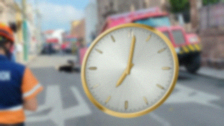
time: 7:01
